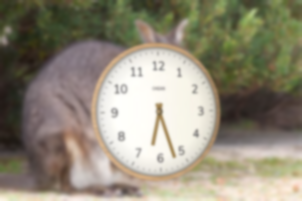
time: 6:27
